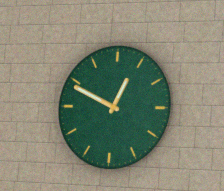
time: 12:49
